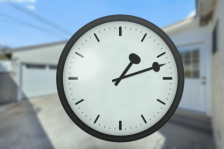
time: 1:12
